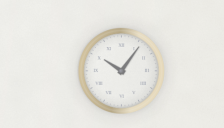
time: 10:06
